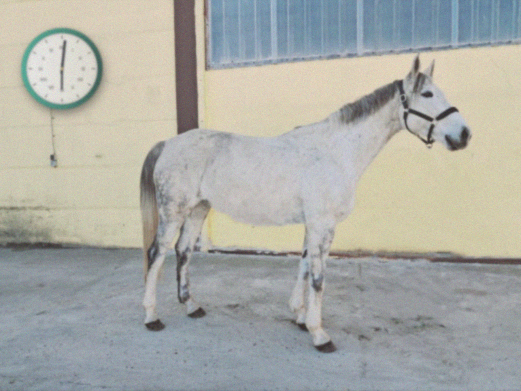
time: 6:01
